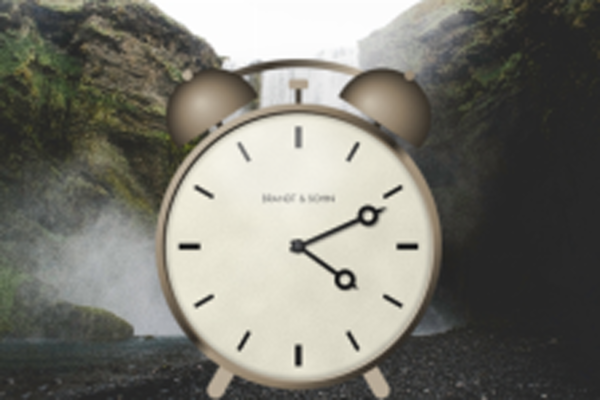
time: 4:11
